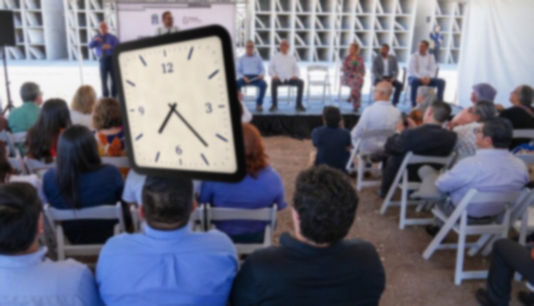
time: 7:23
